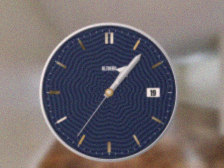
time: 1:06:36
